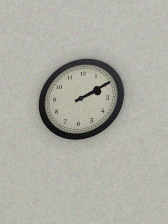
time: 2:10
